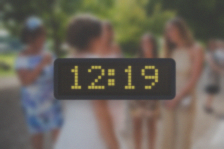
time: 12:19
